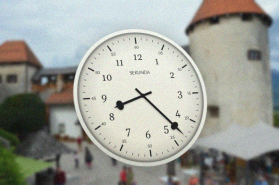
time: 8:23
